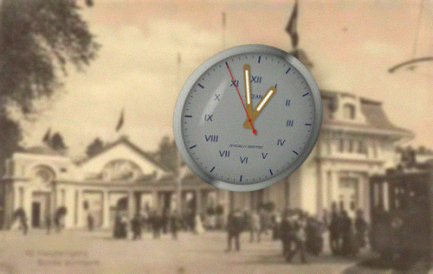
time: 12:57:55
